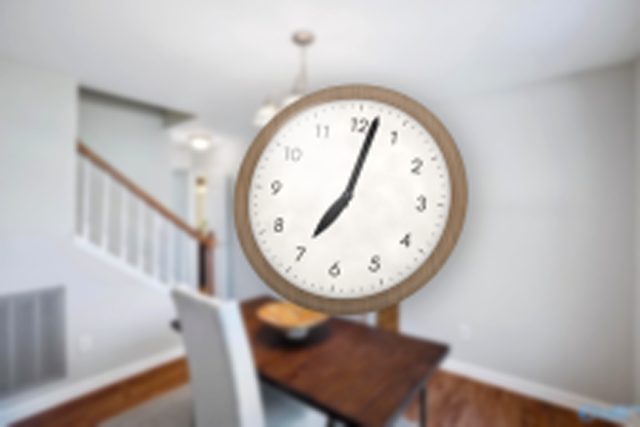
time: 7:02
